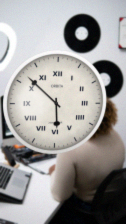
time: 5:52
